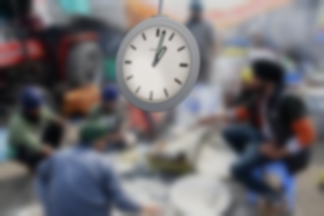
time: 1:02
